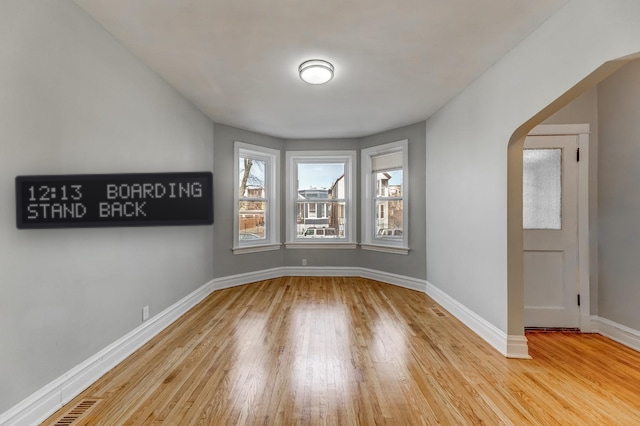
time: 12:13
